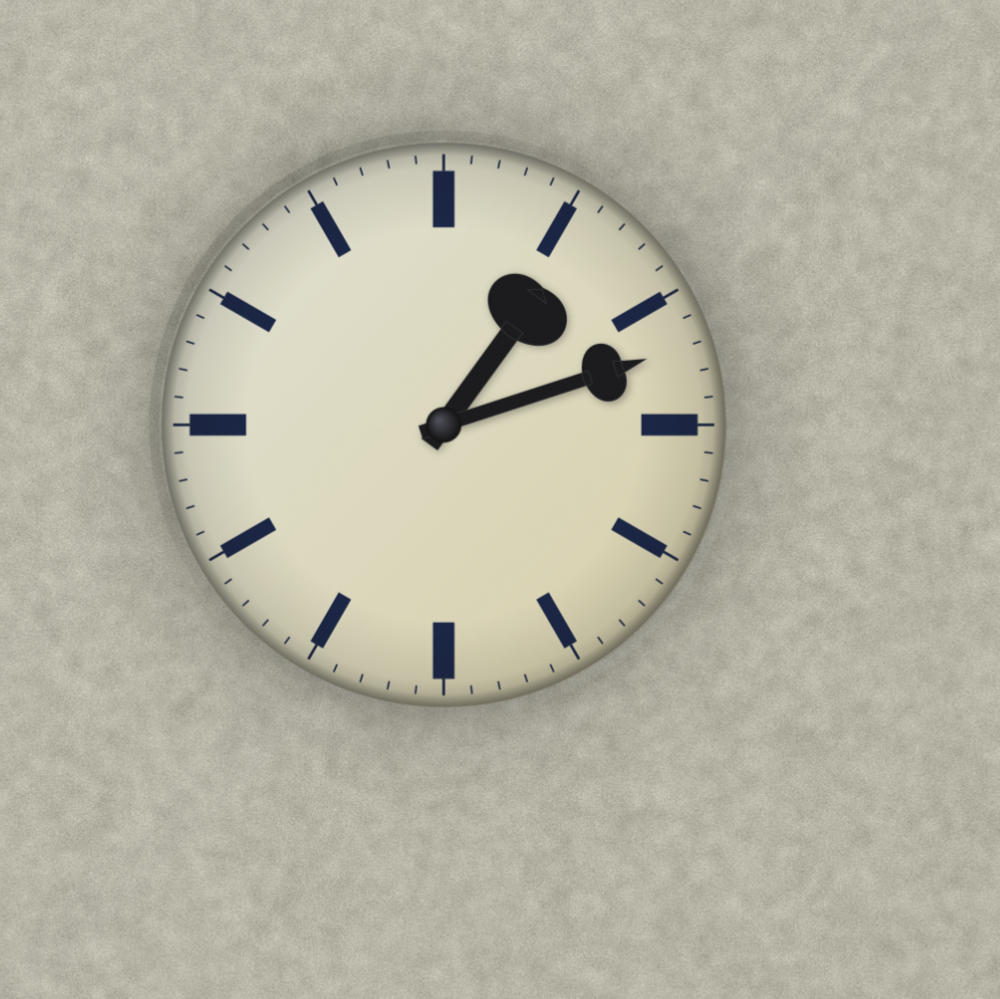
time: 1:12
